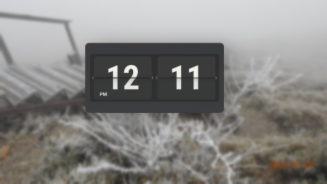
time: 12:11
